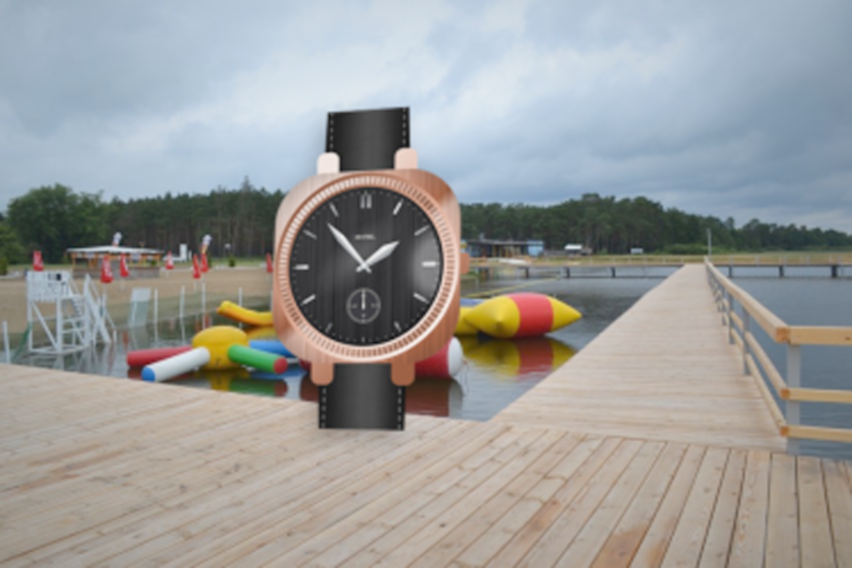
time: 1:53
